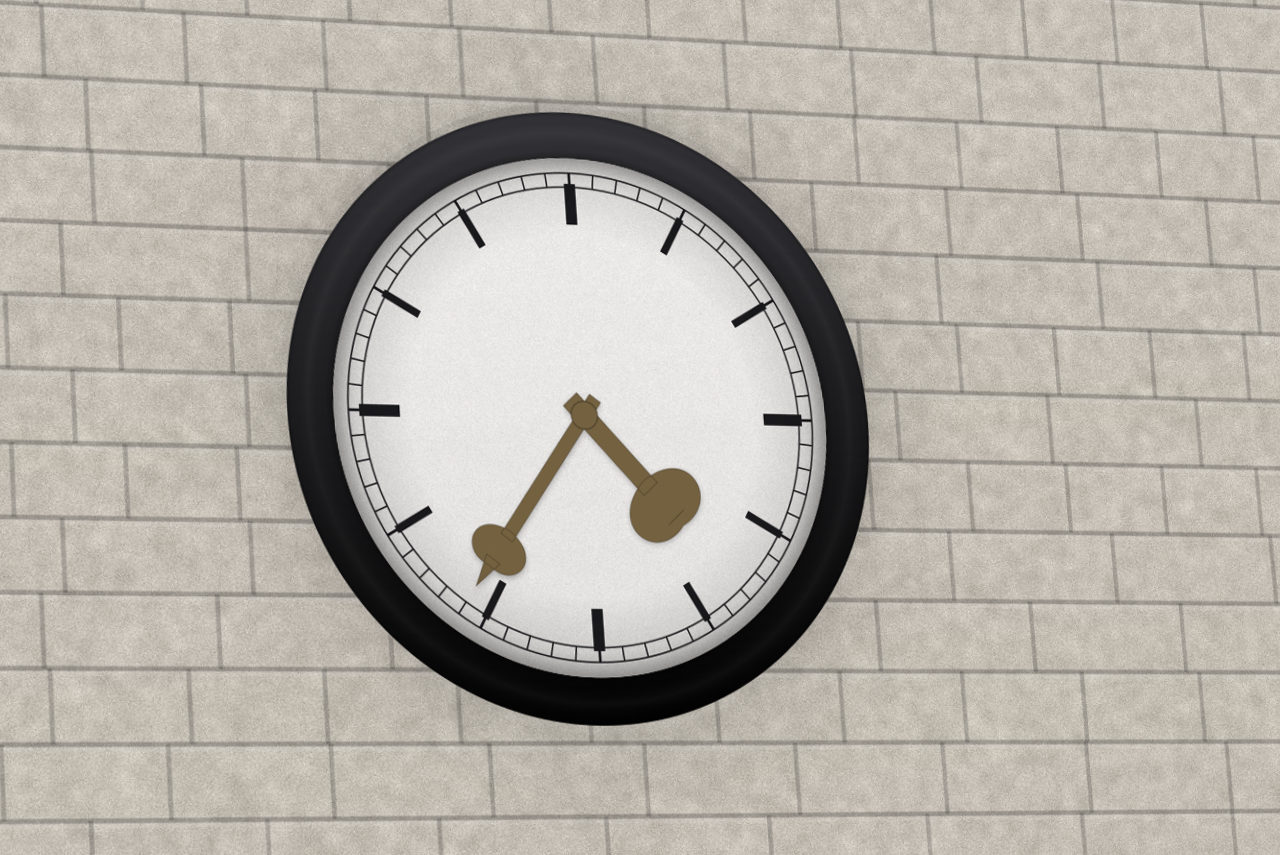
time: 4:36
